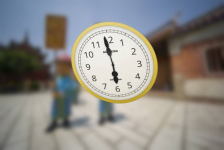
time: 5:59
